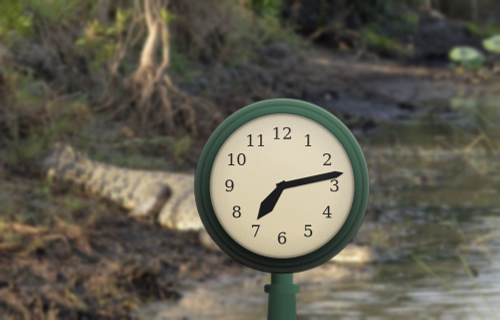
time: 7:13
